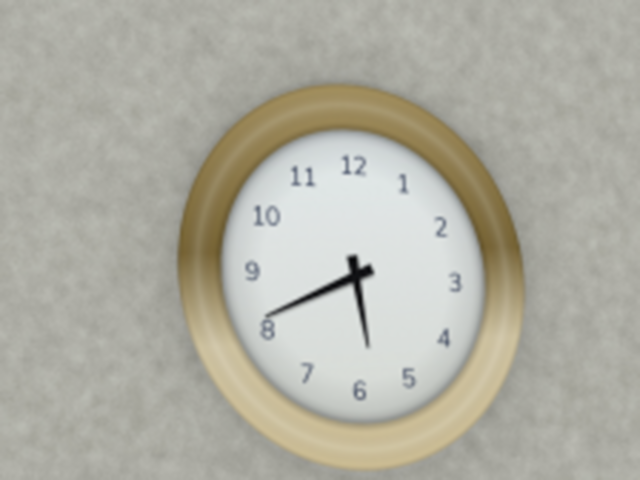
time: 5:41
